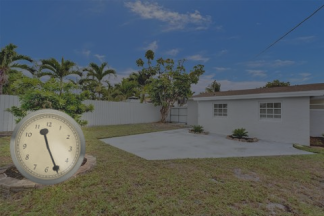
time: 11:26
